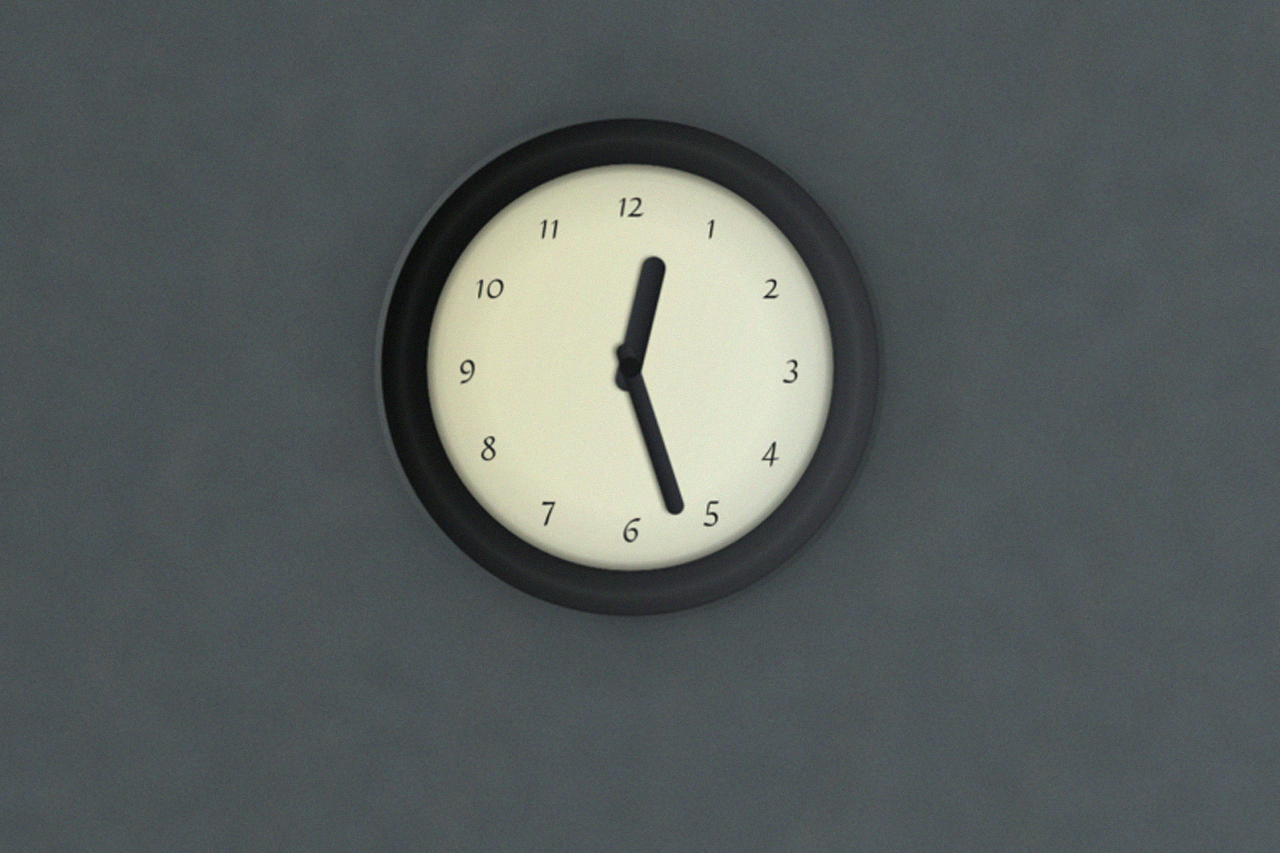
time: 12:27
